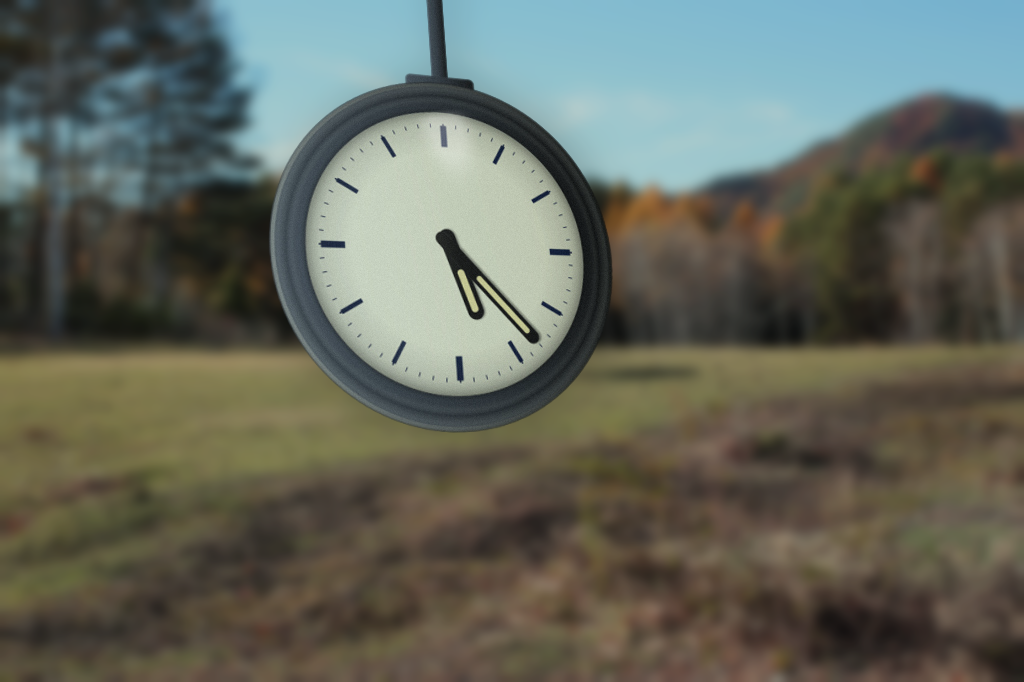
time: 5:23
